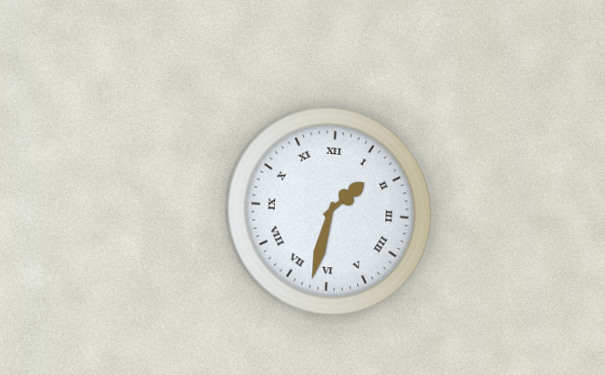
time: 1:32
